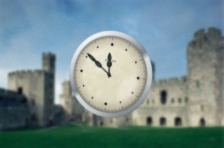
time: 11:51
